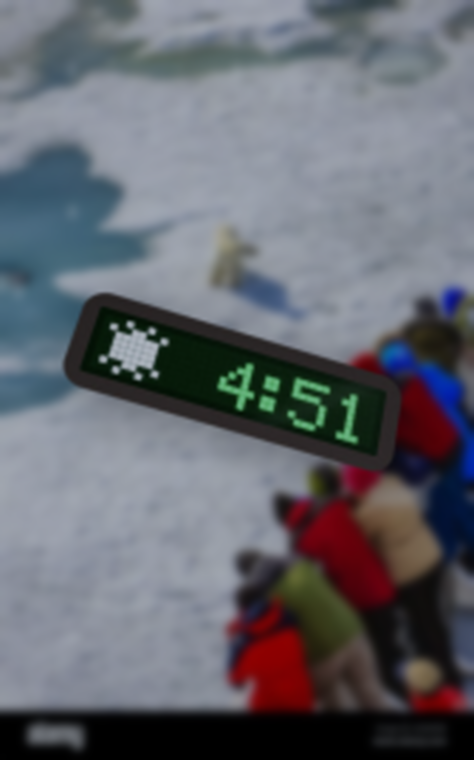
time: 4:51
